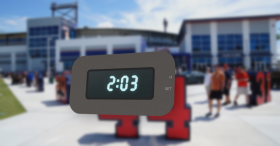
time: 2:03
